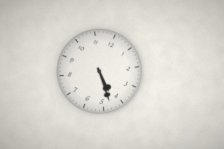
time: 4:23
